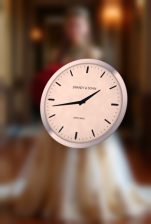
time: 1:43
